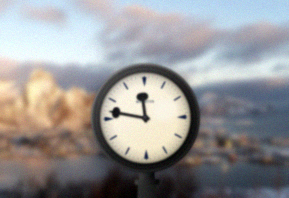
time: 11:47
